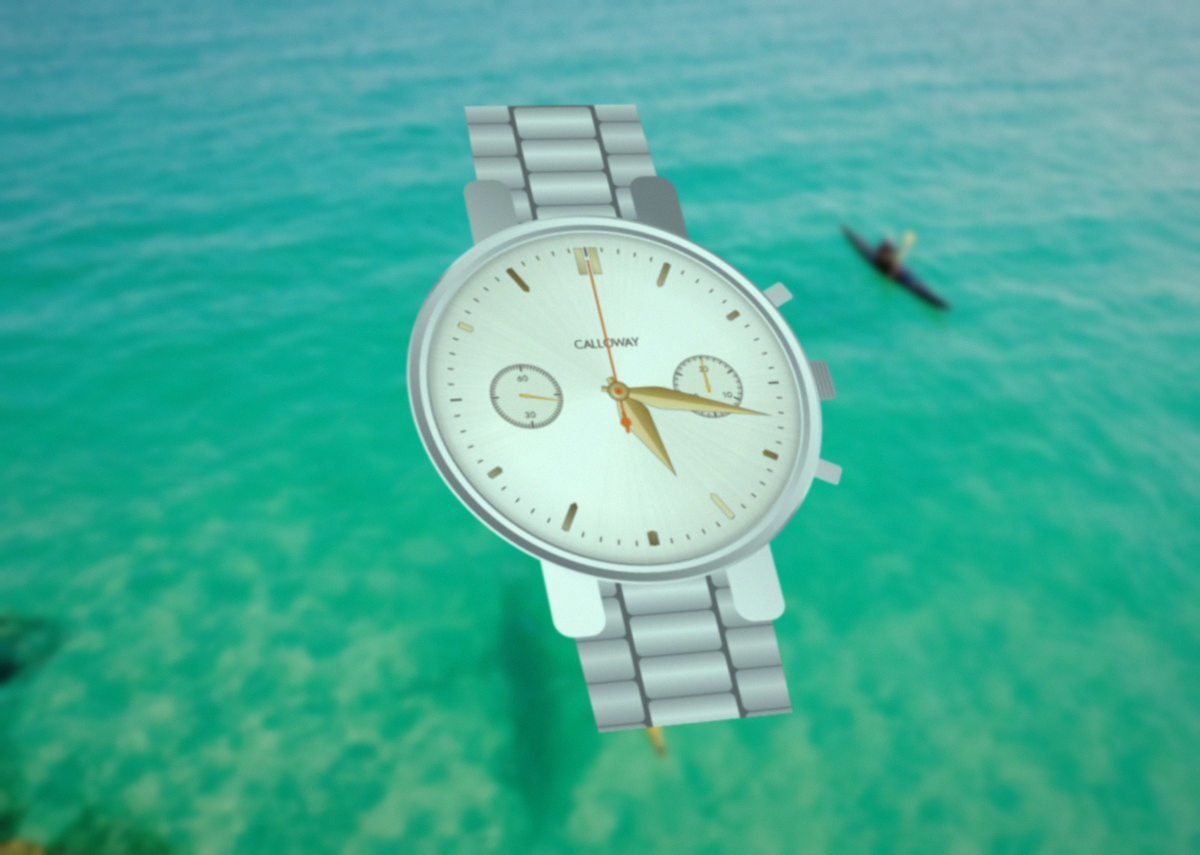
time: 5:17:17
